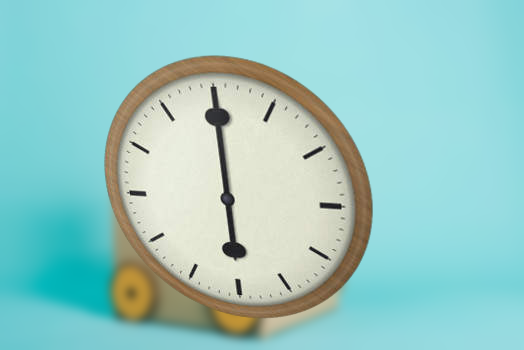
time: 6:00
